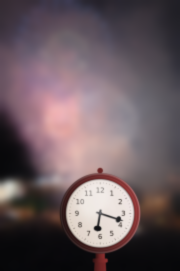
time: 6:18
